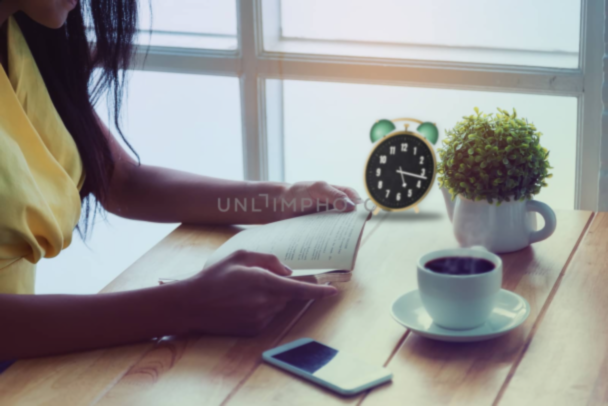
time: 5:17
